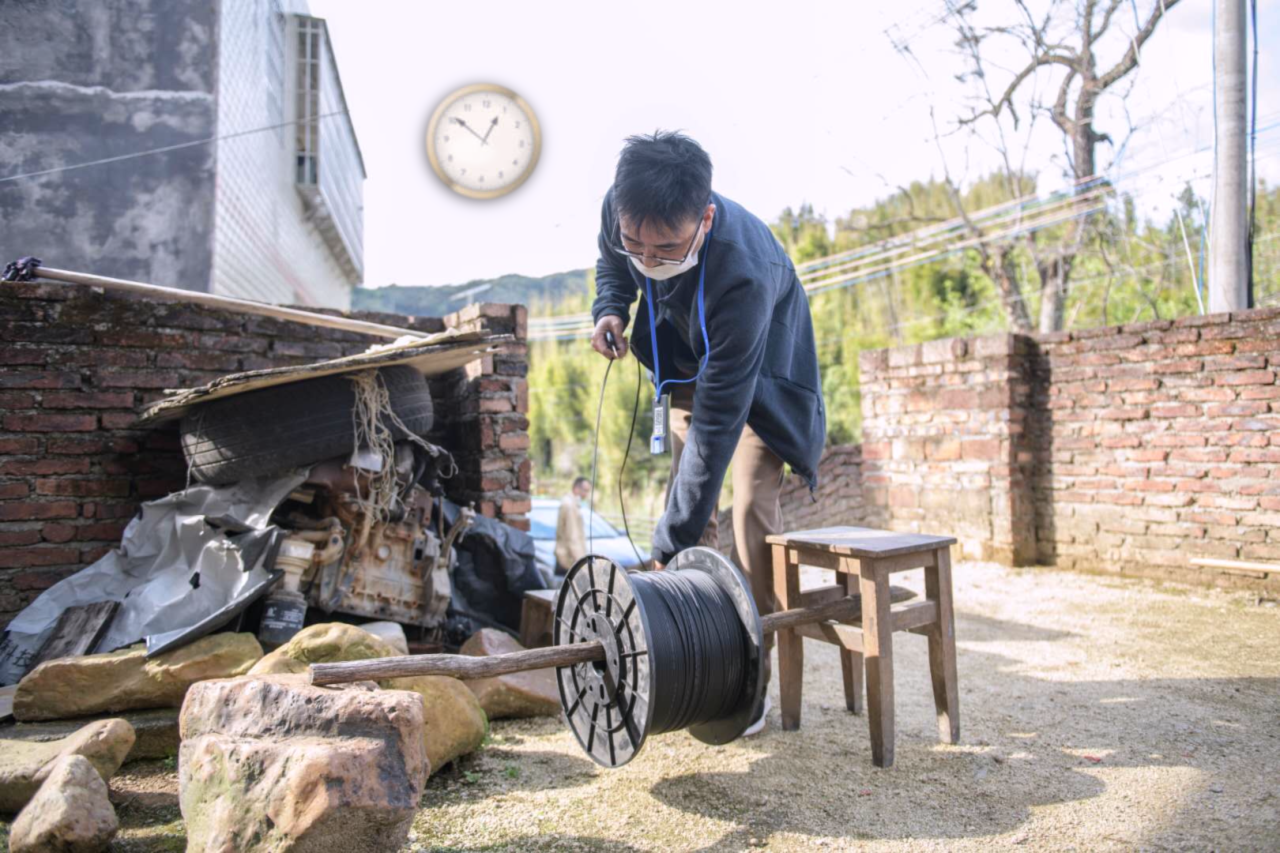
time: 12:51
